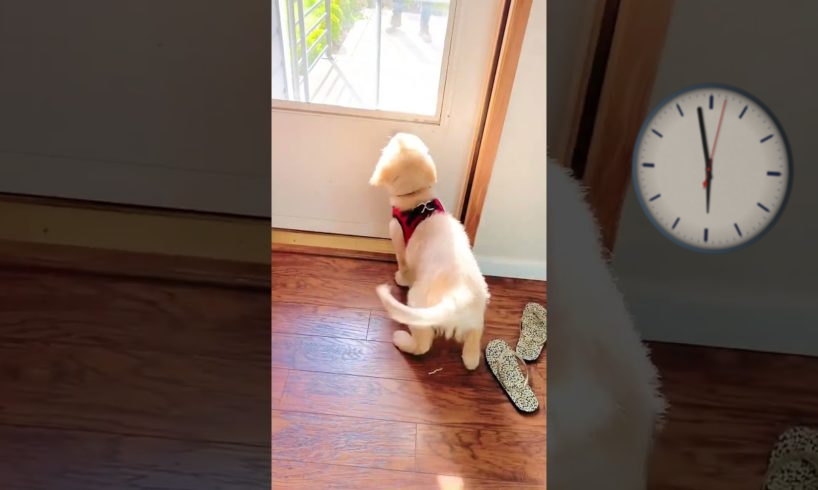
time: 5:58:02
